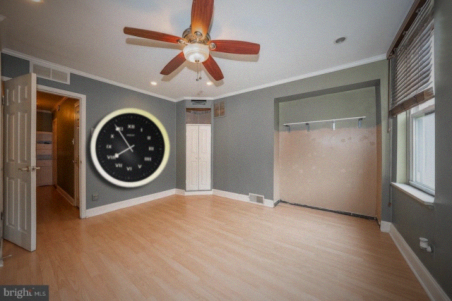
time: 7:54
